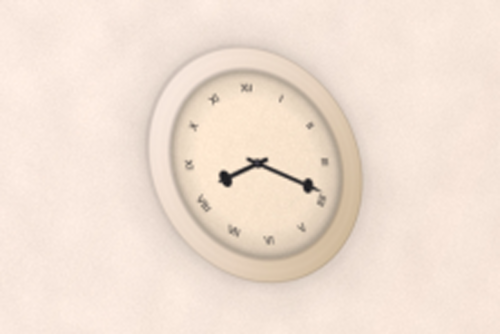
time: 8:19
